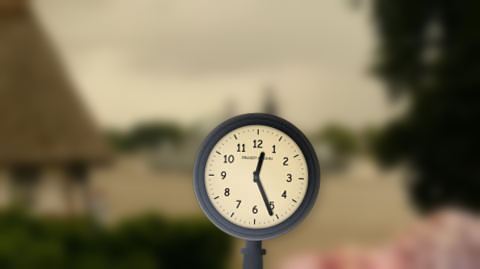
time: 12:26
